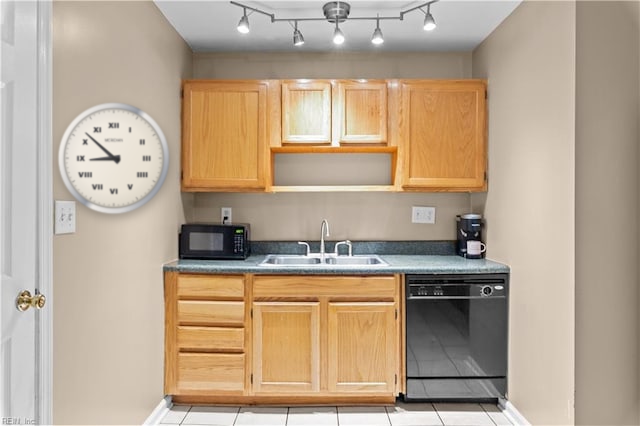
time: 8:52
